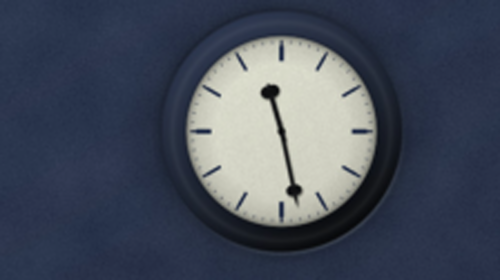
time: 11:28
